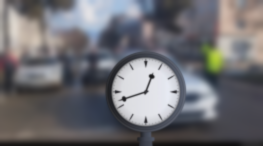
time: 12:42
